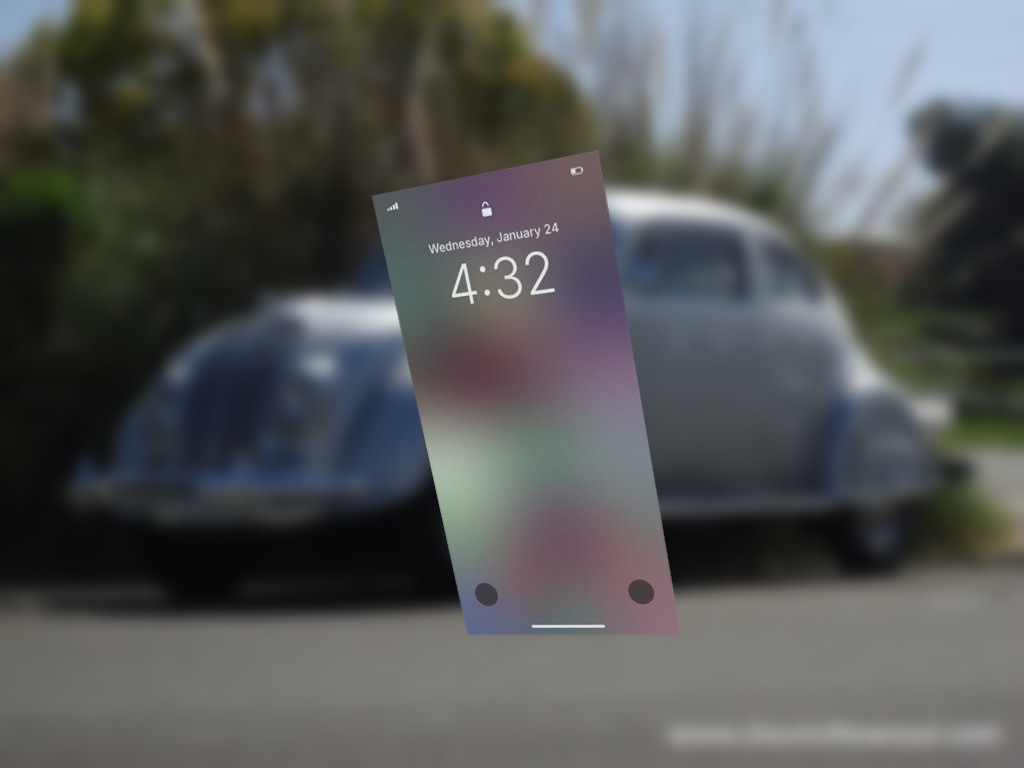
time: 4:32
